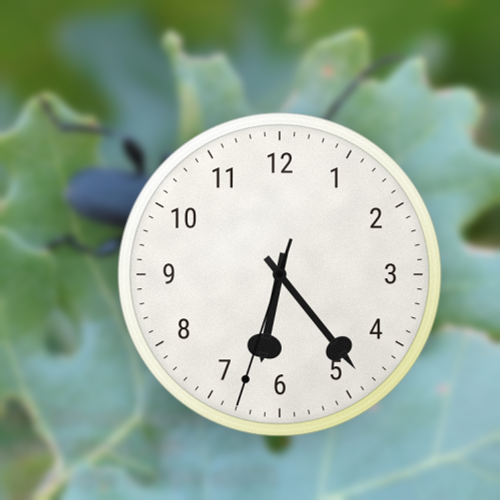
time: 6:23:33
